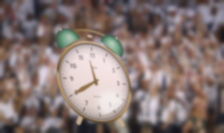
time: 11:40
